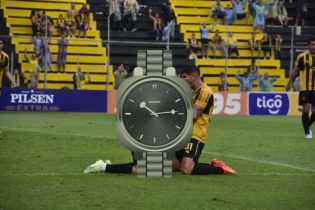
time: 10:14
